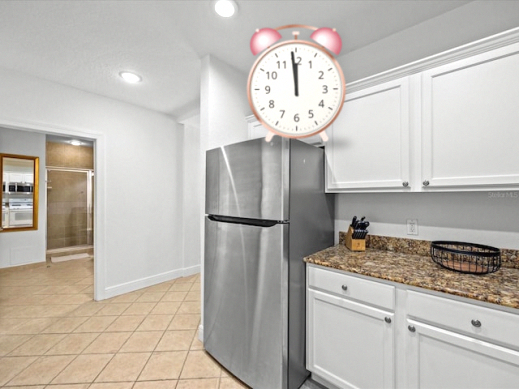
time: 11:59
